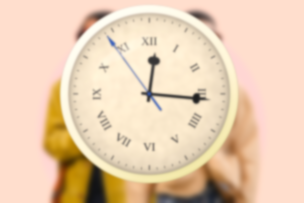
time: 12:15:54
